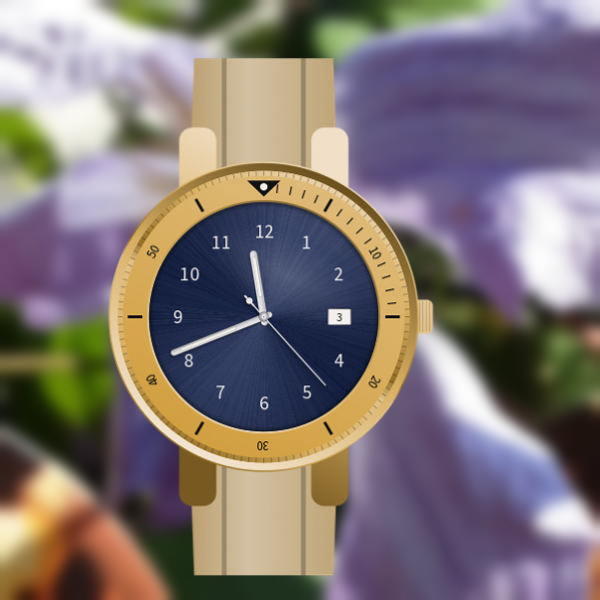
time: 11:41:23
